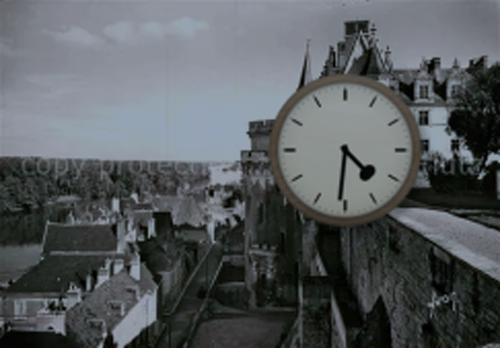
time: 4:31
